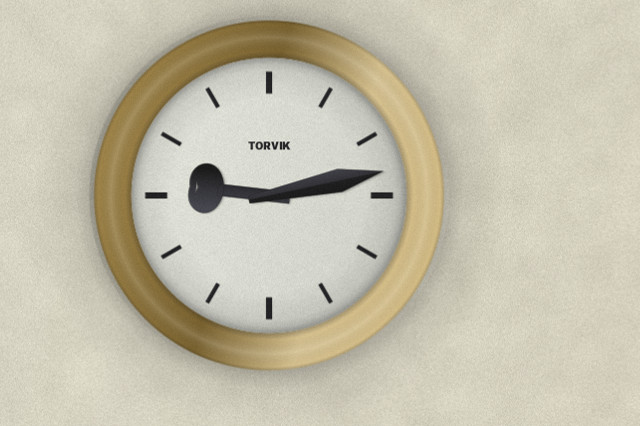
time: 9:13
